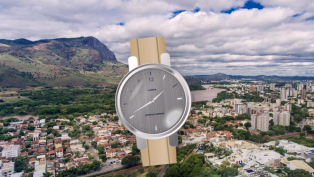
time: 1:41
